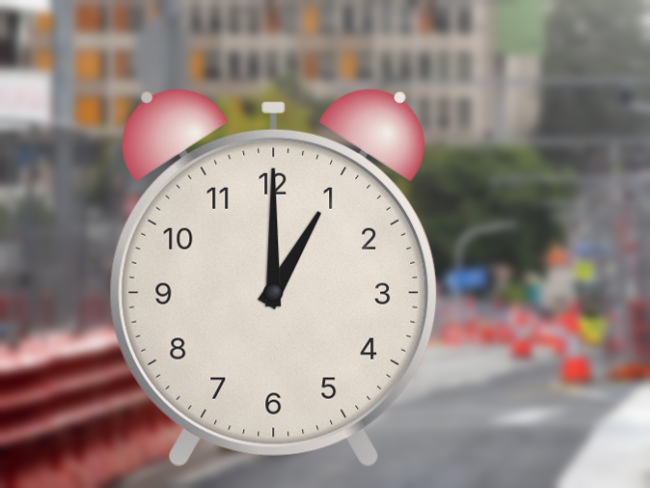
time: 1:00
